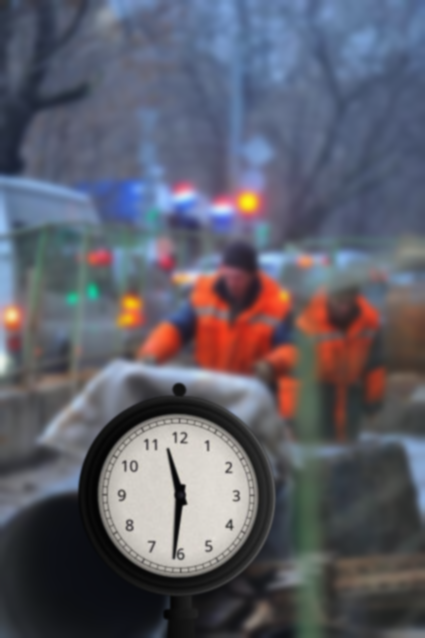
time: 11:31
